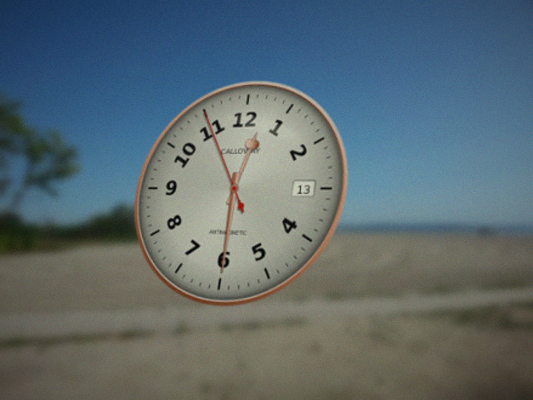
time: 12:29:55
